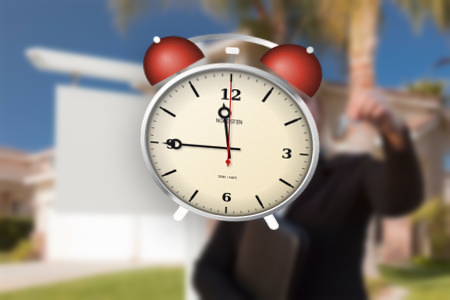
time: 11:45:00
